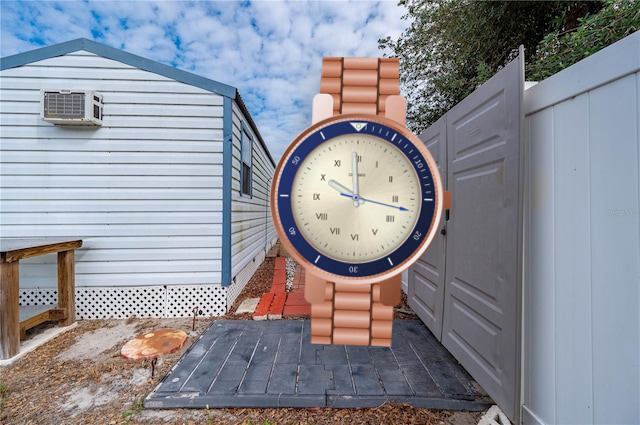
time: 9:59:17
